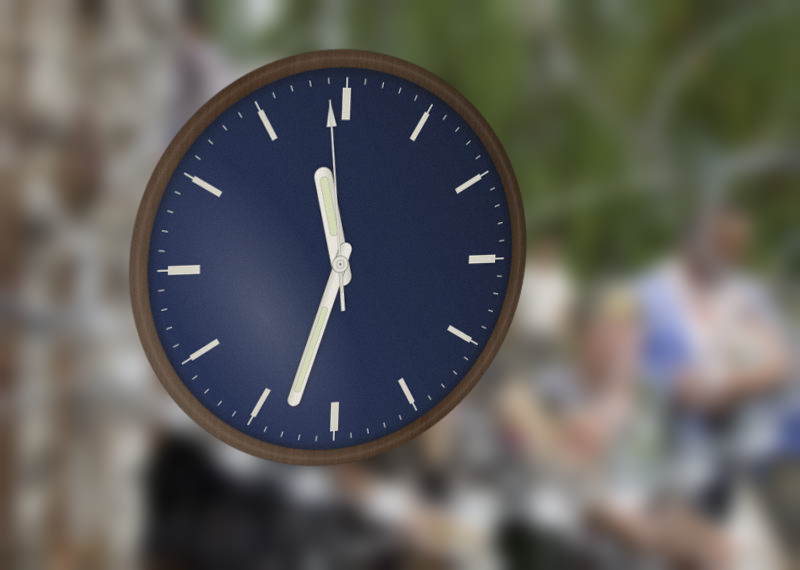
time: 11:32:59
